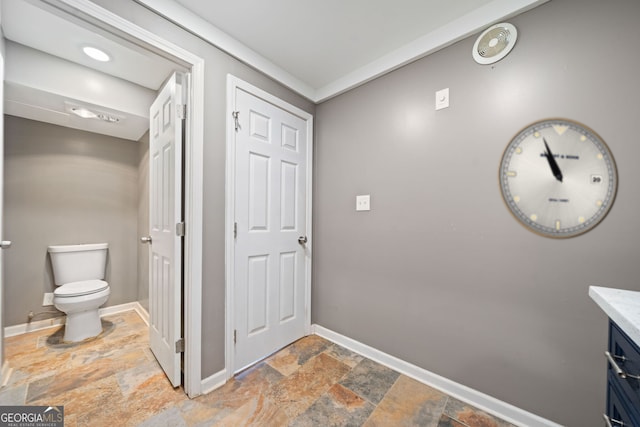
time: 10:56
